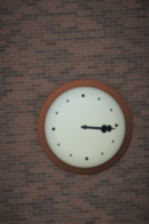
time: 3:16
